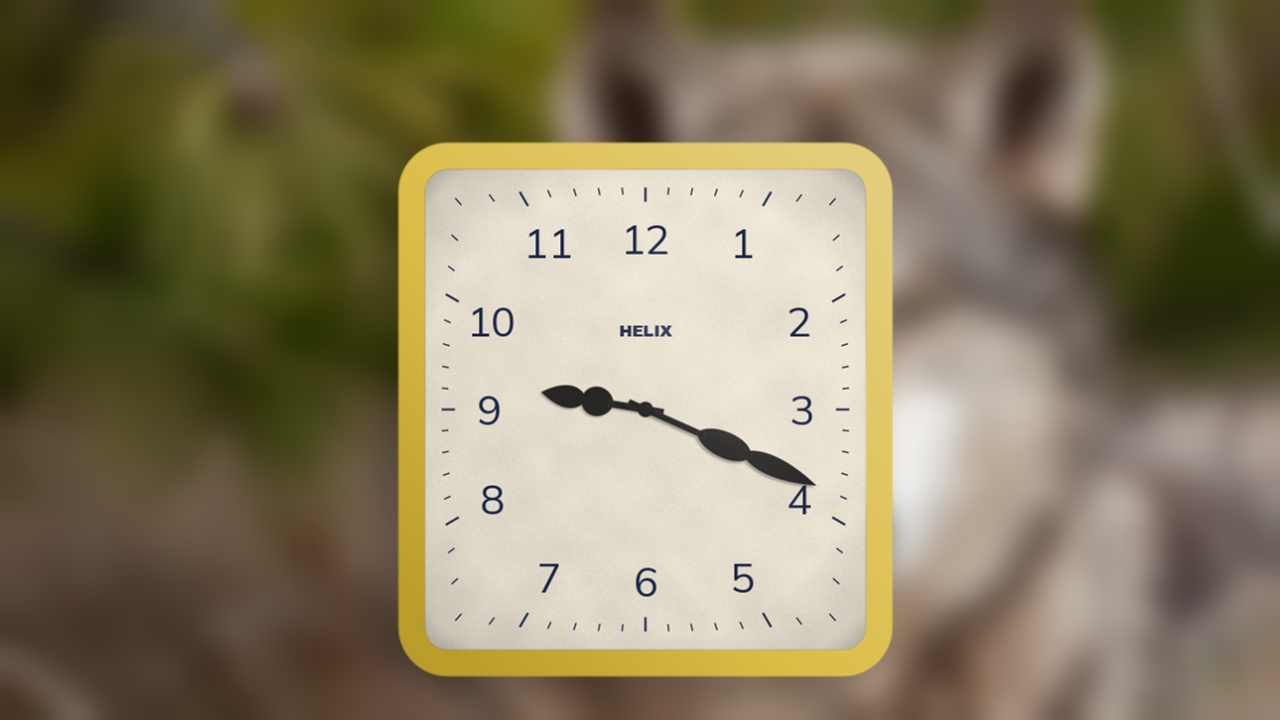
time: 9:19
